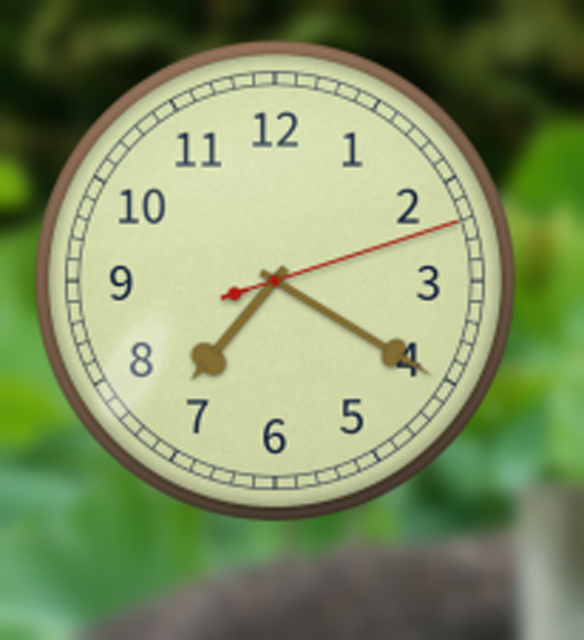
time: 7:20:12
